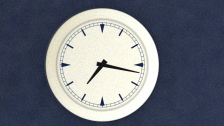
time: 7:17
